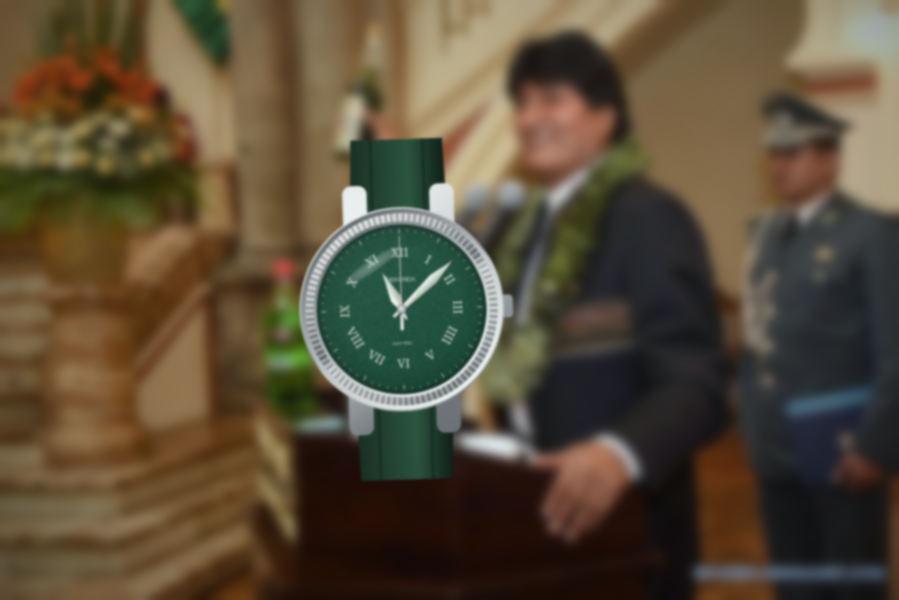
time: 11:08:00
